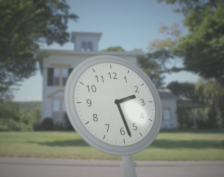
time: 2:28
